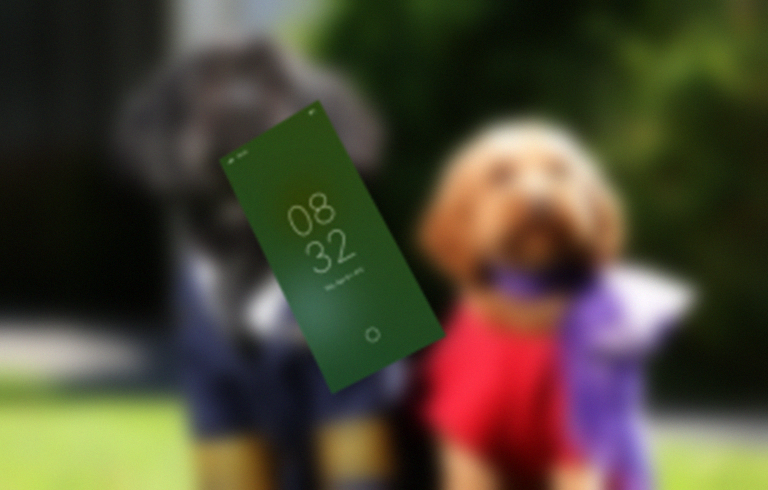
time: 8:32
